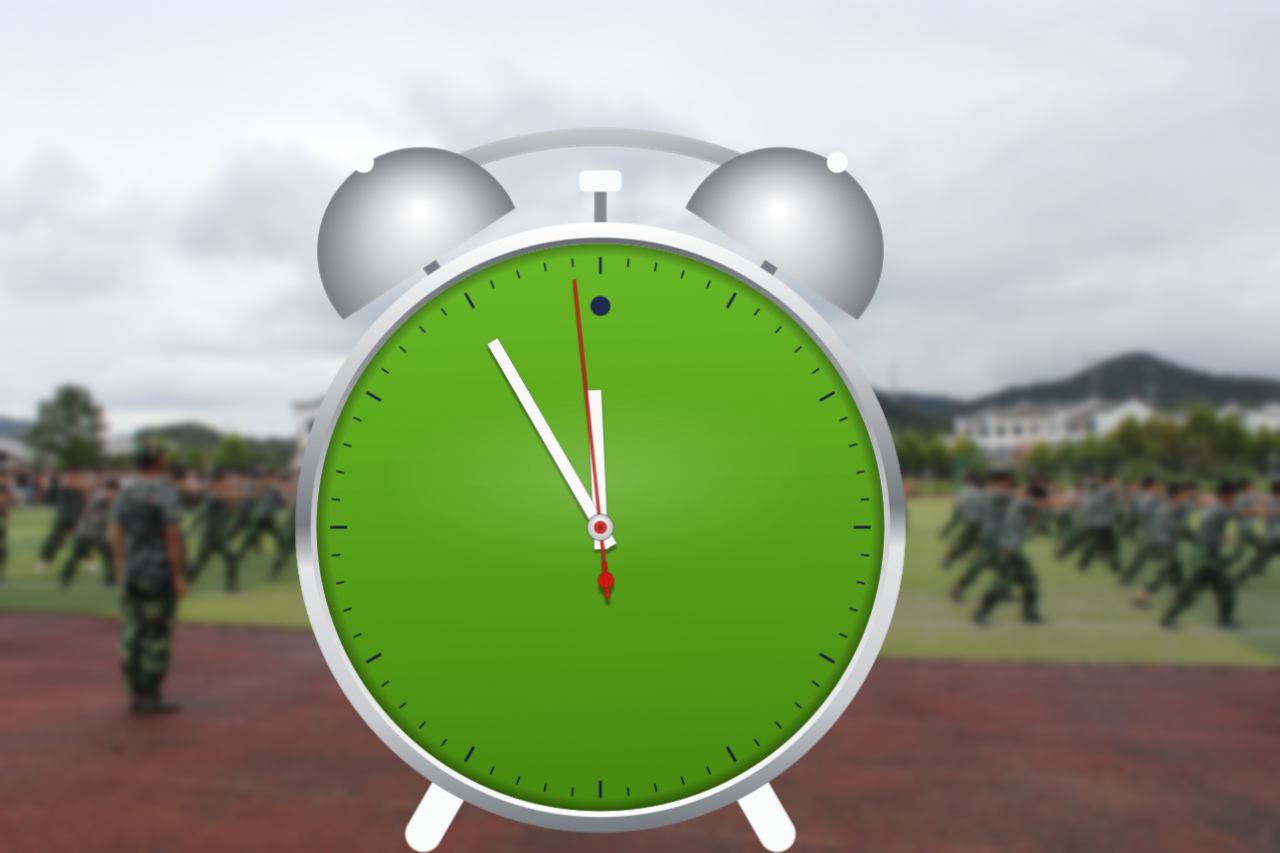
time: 11:54:59
